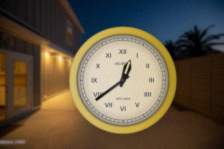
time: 12:39
